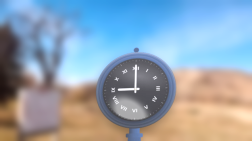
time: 9:00
